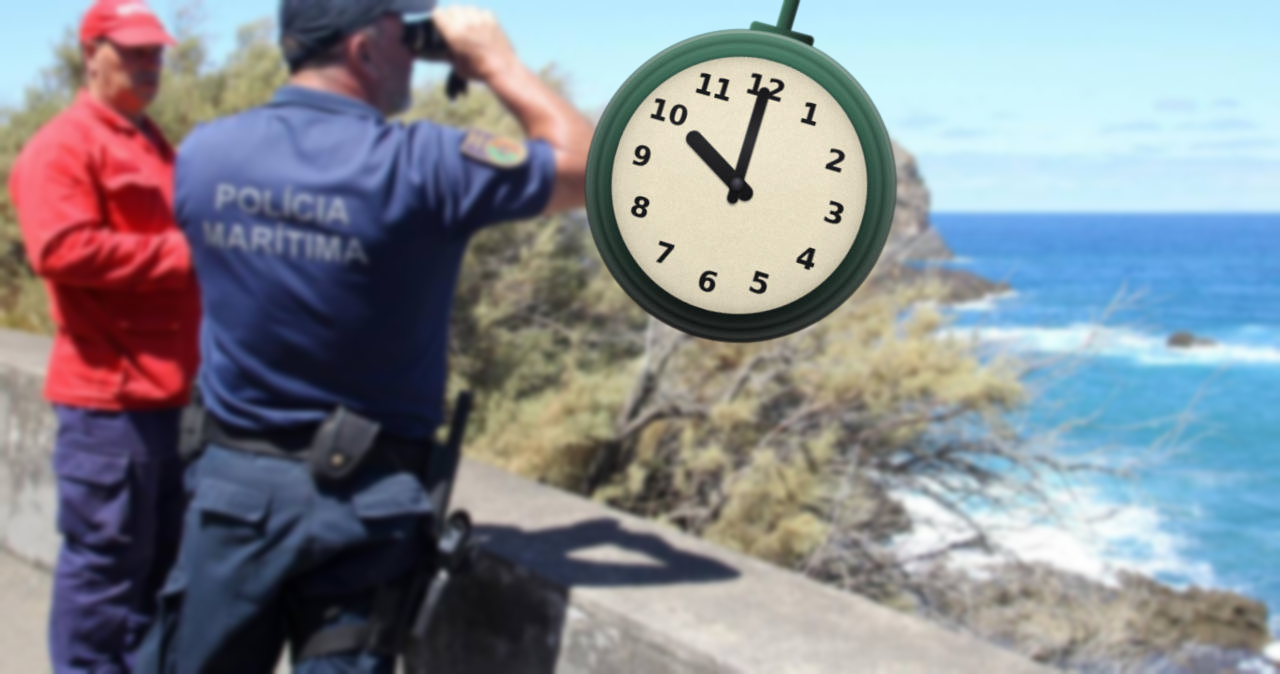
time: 10:00
